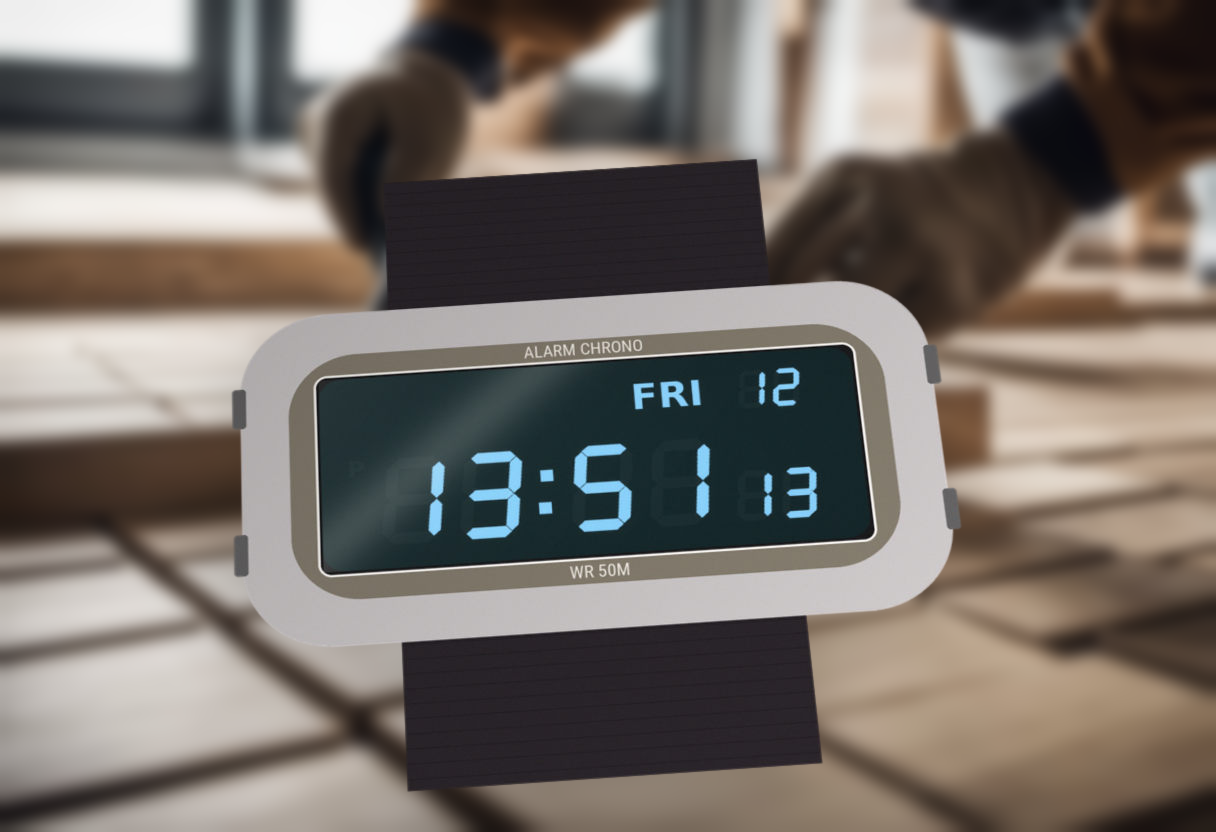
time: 13:51:13
